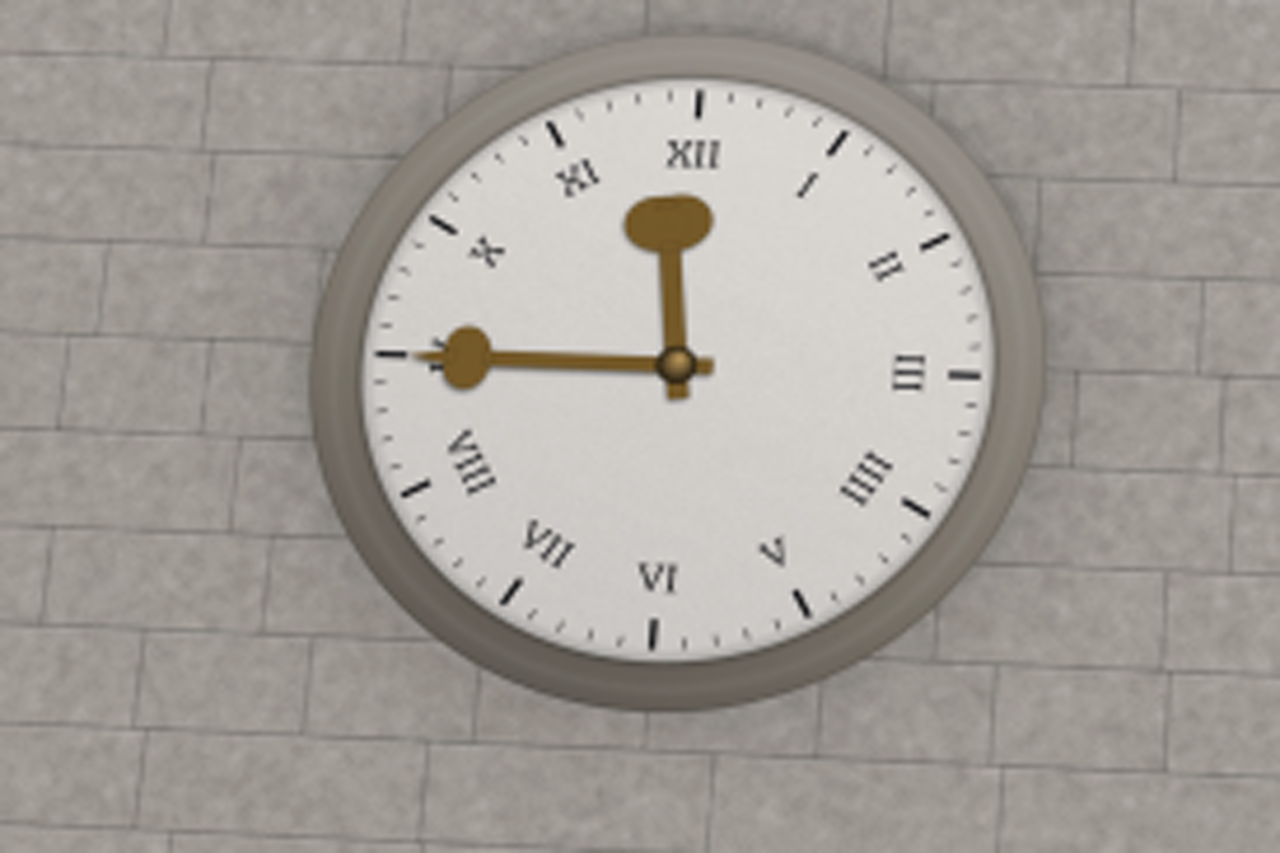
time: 11:45
